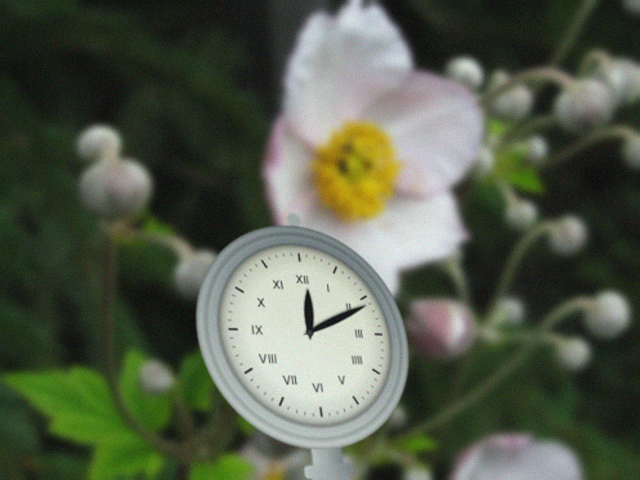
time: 12:11
